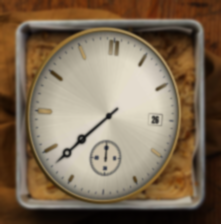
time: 7:38
